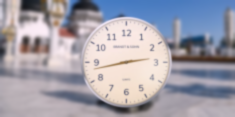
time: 2:43
